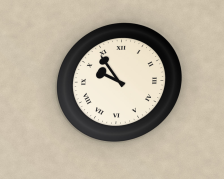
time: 9:54
